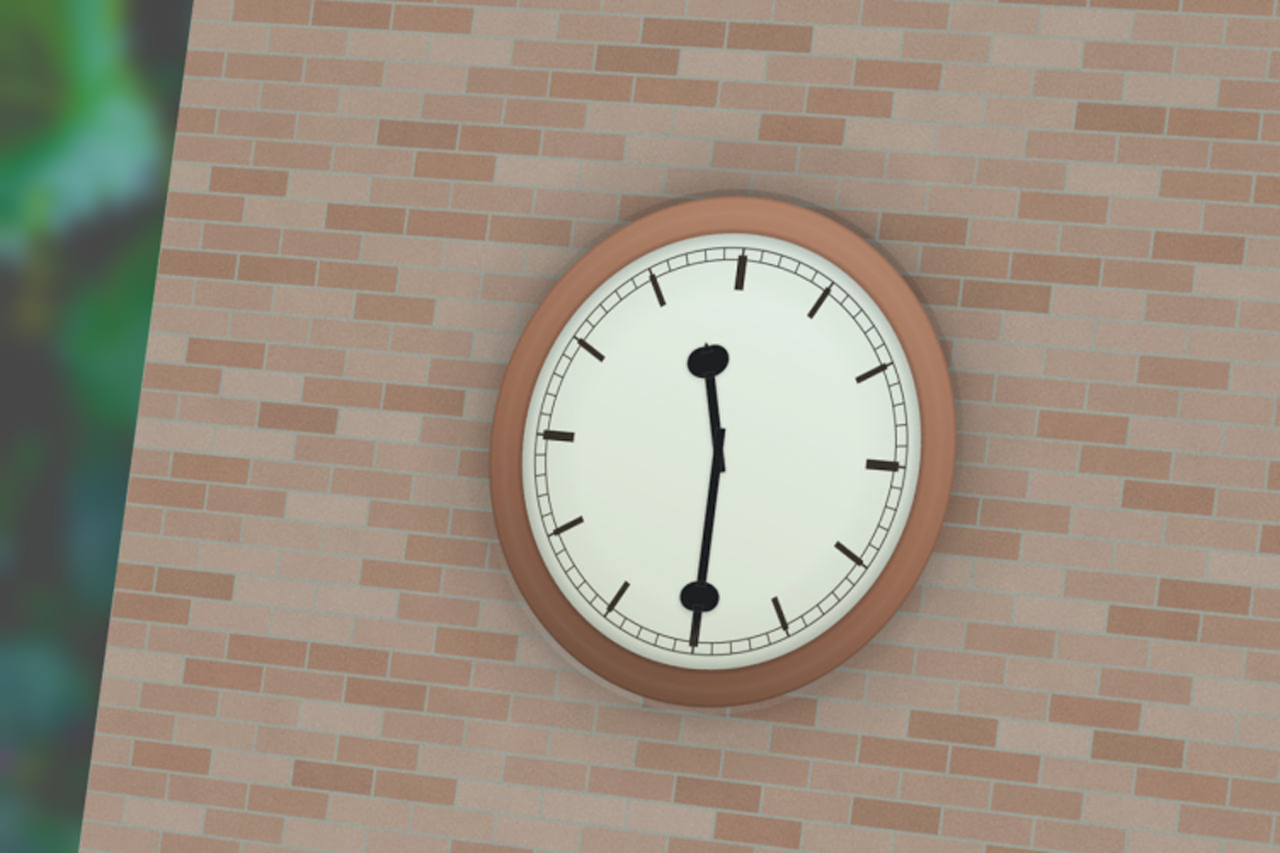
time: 11:30
